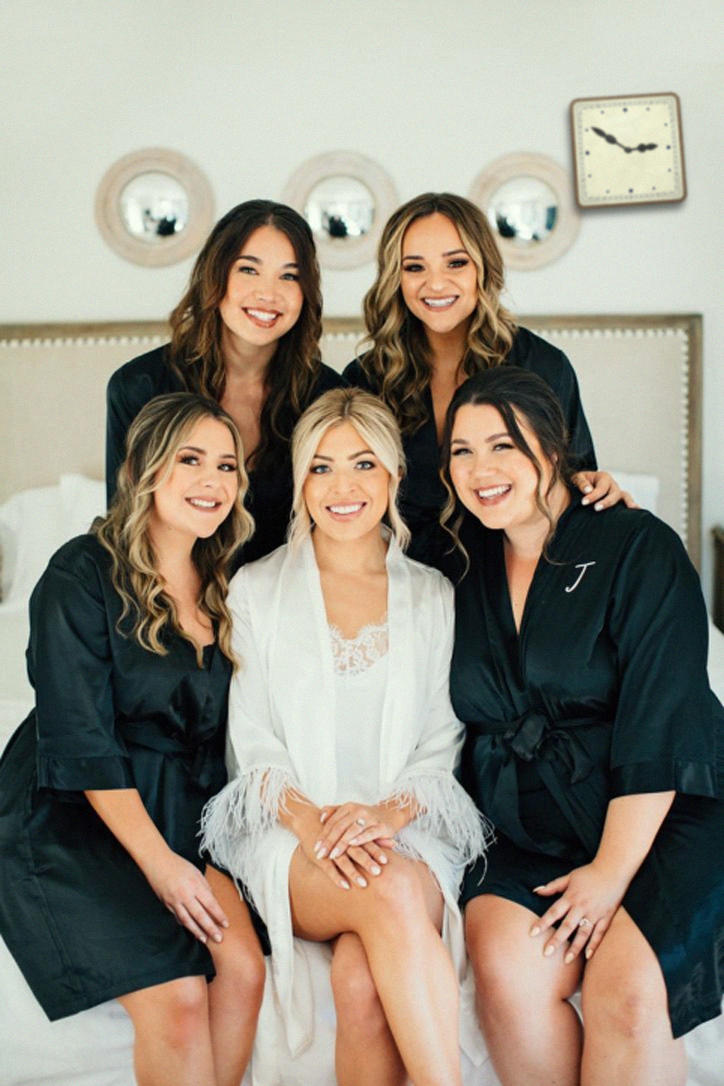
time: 2:51
